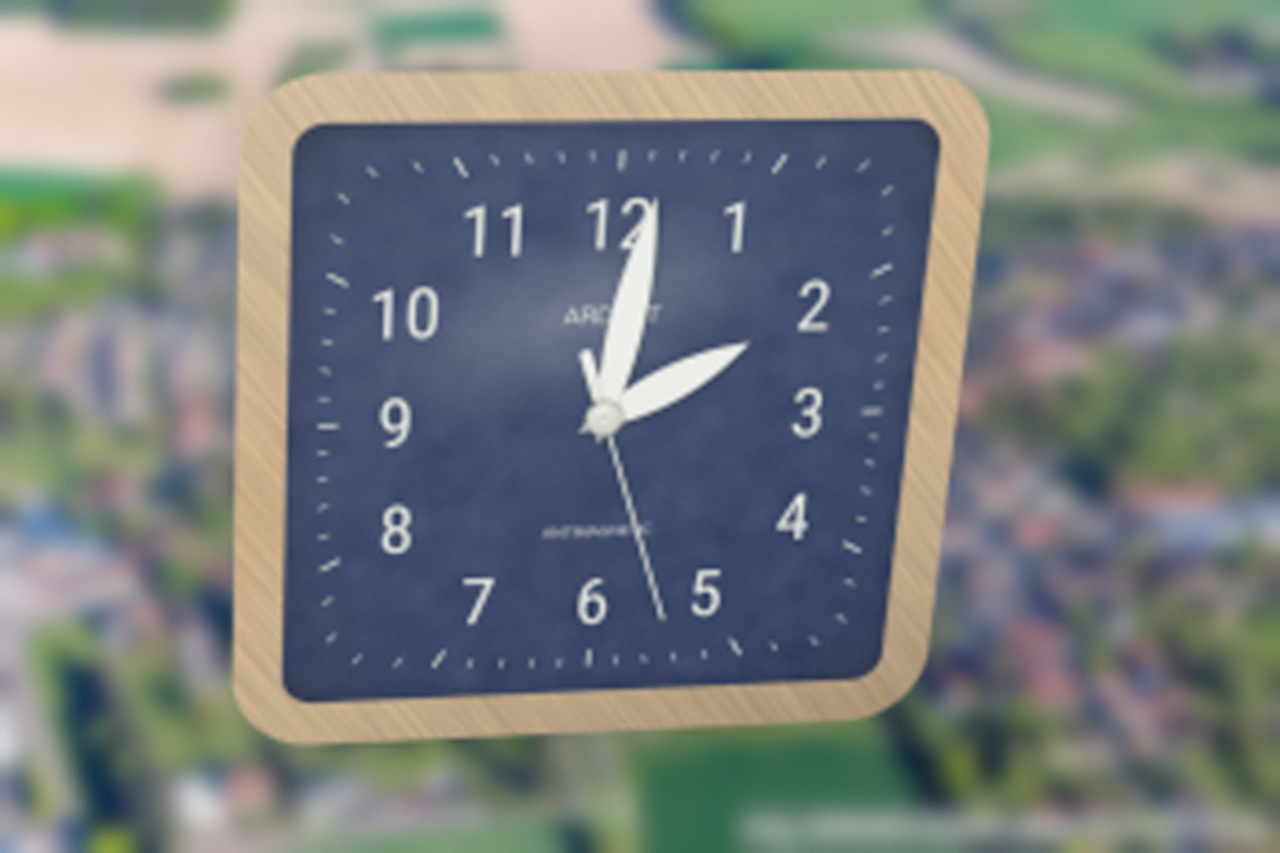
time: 2:01:27
